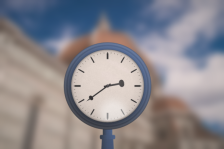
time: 2:39
